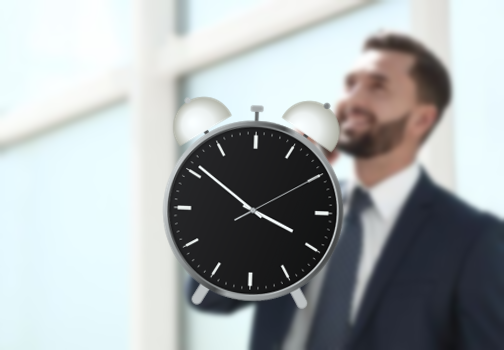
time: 3:51:10
